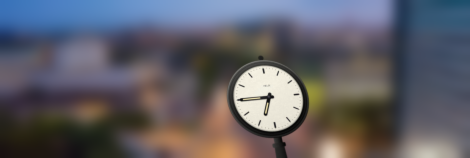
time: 6:45
